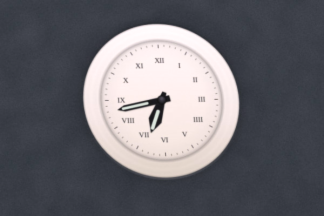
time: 6:43
